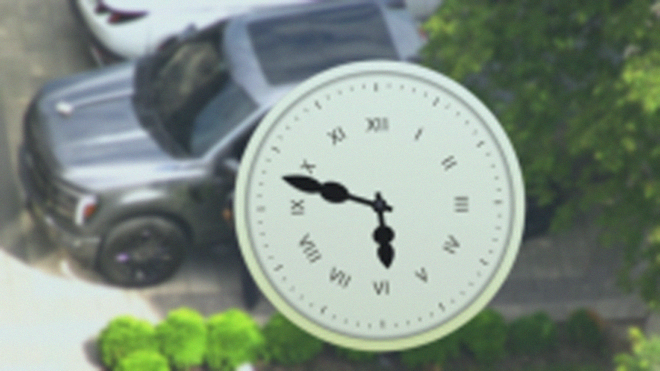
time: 5:48
